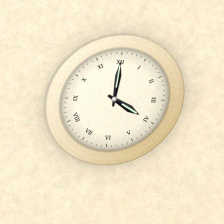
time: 4:00
